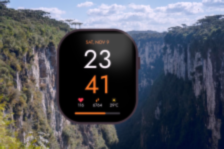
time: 23:41
